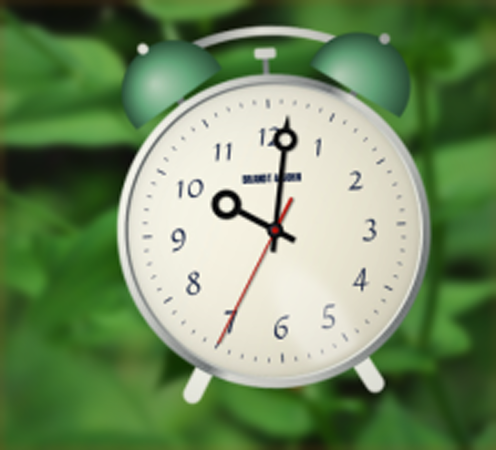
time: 10:01:35
